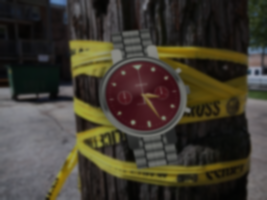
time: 3:26
